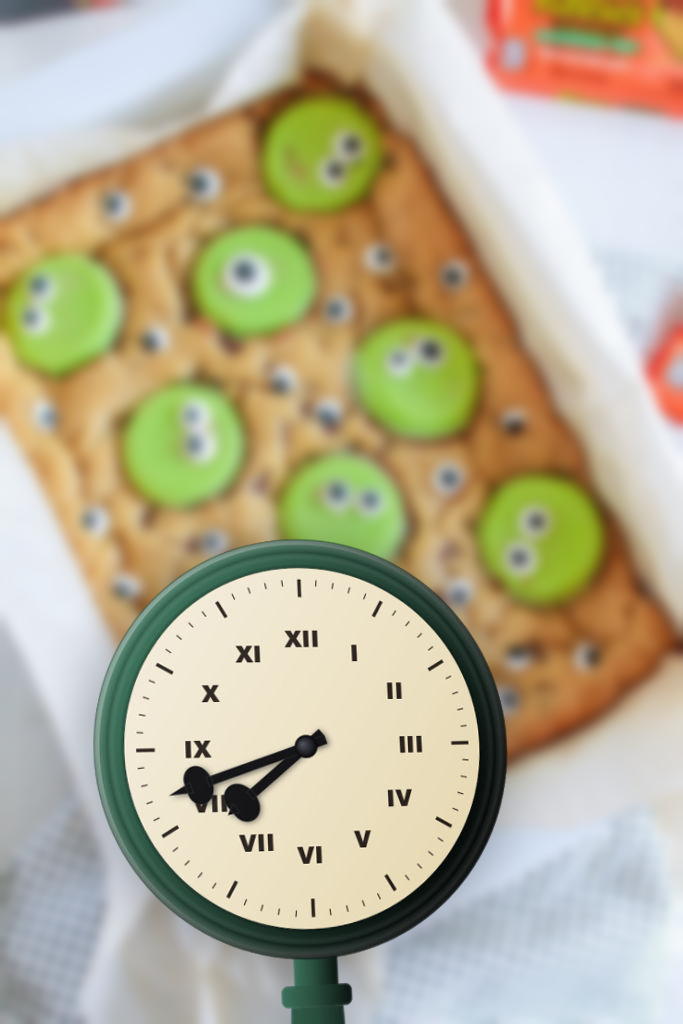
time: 7:42
